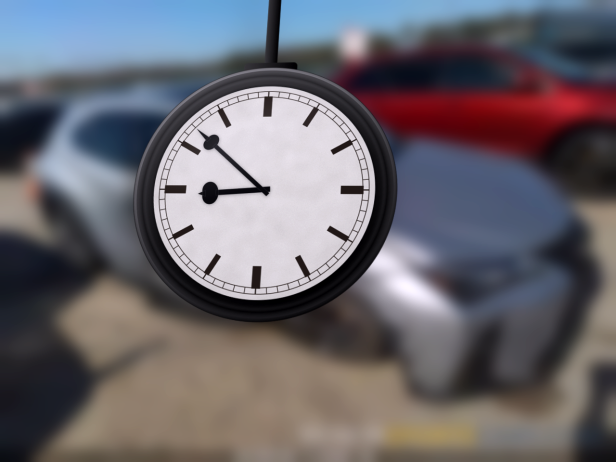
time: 8:52
